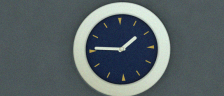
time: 1:46
